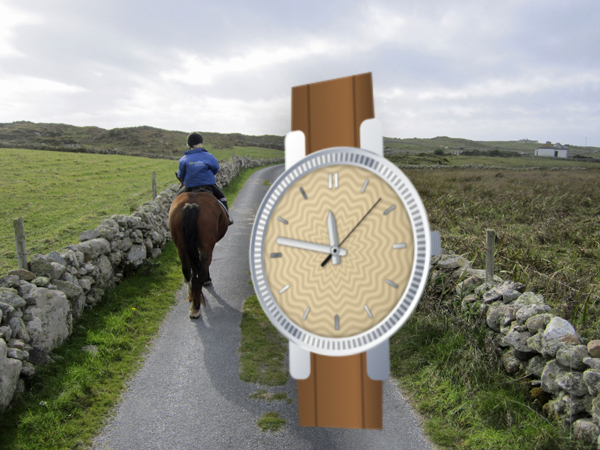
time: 11:47:08
